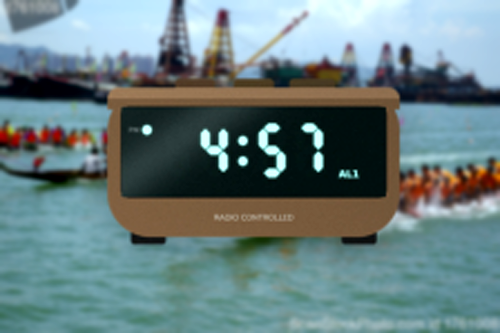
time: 4:57
